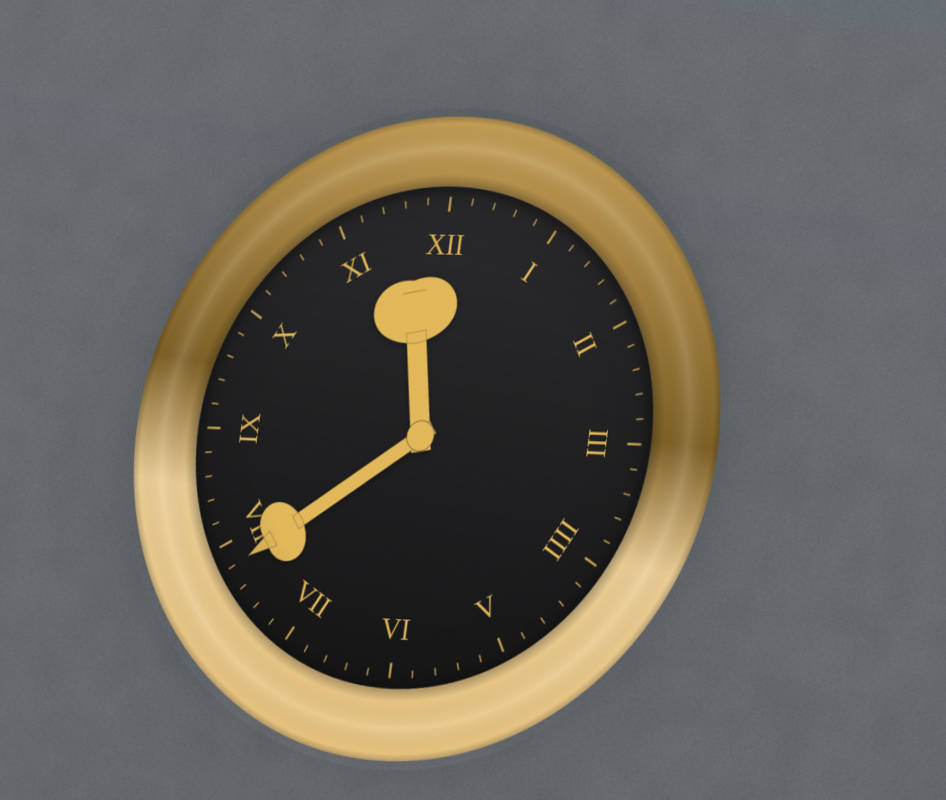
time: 11:39
